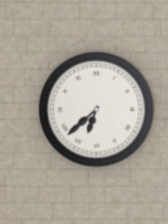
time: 6:38
